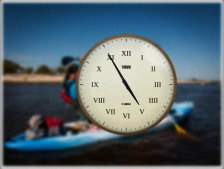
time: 4:55
